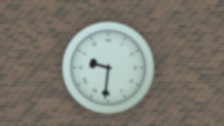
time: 9:31
